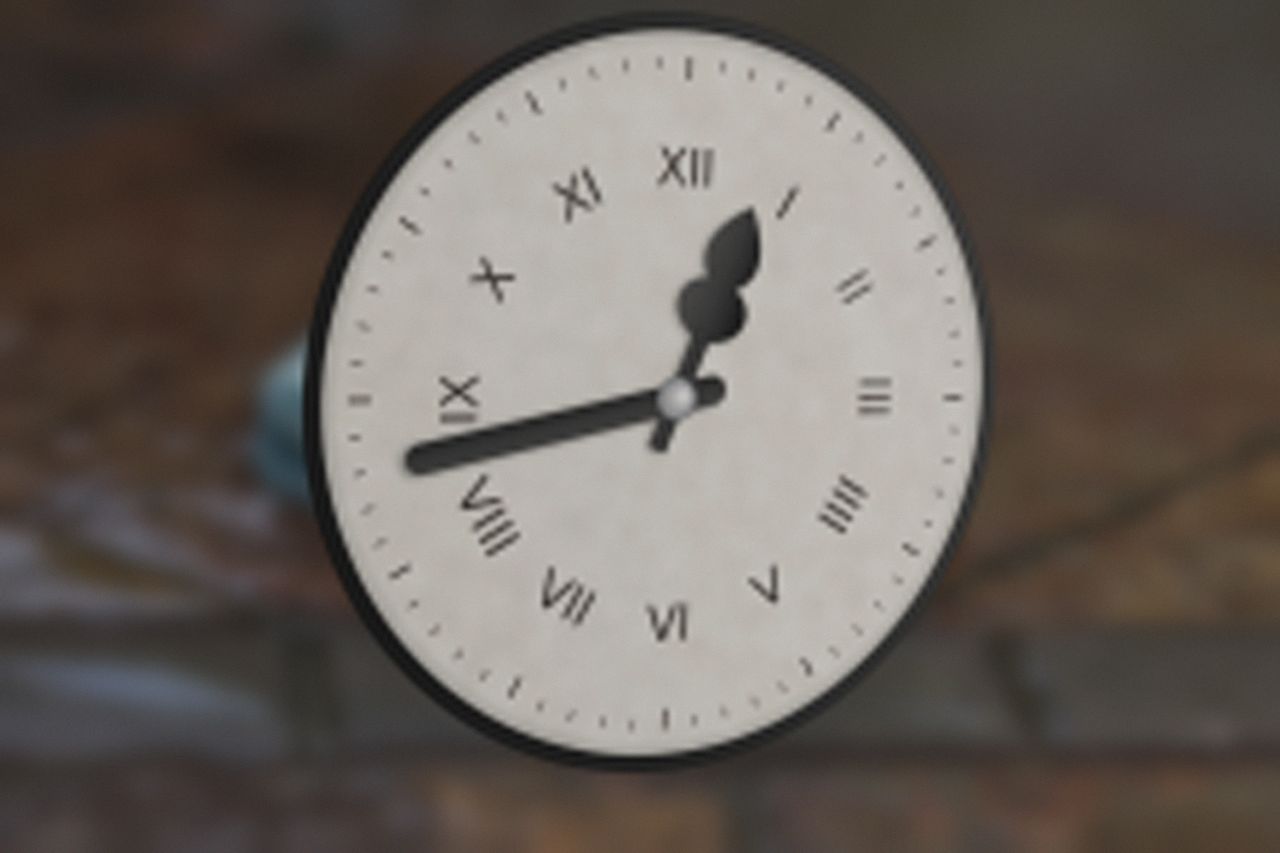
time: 12:43
